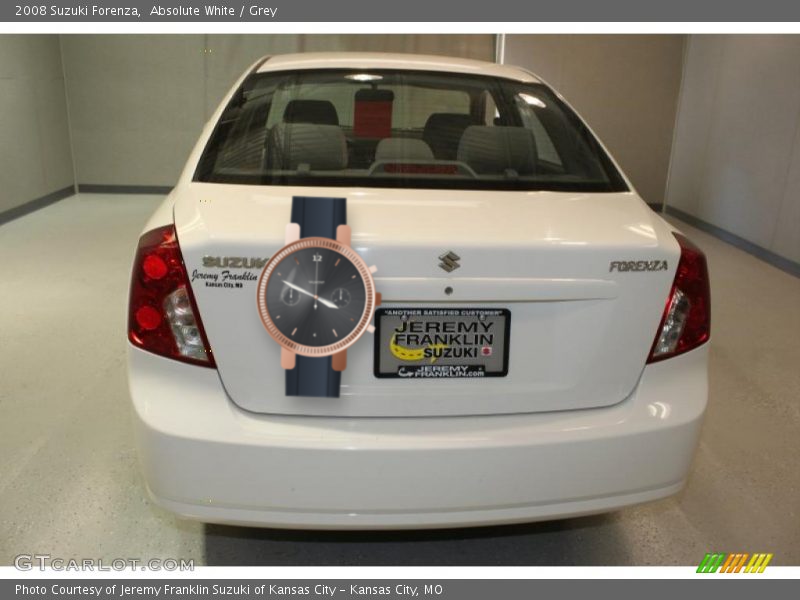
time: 3:49
